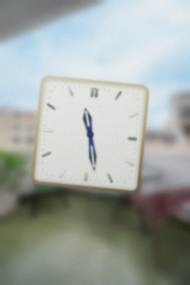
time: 11:28
